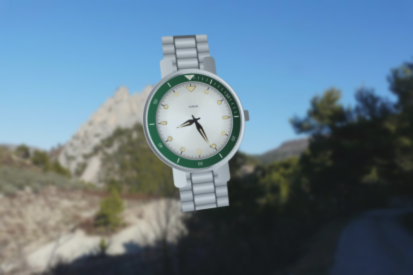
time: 8:26
